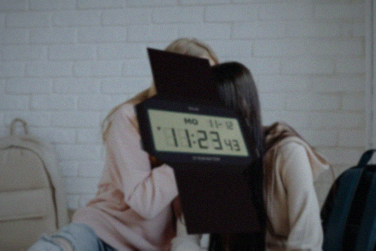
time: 11:23:43
